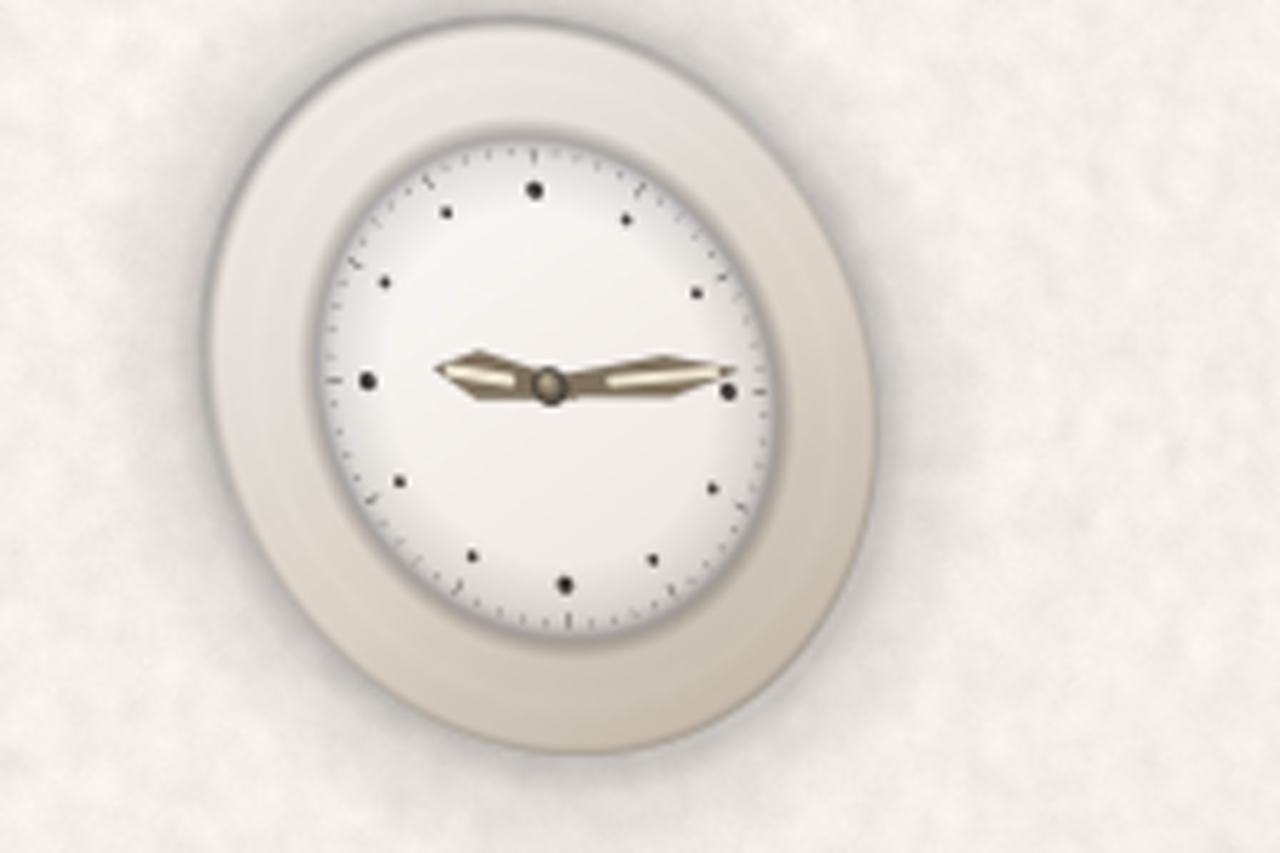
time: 9:14
